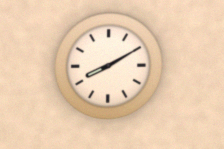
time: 8:10
